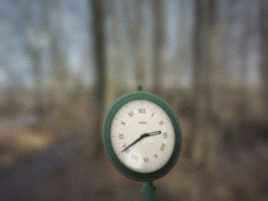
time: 2:40
